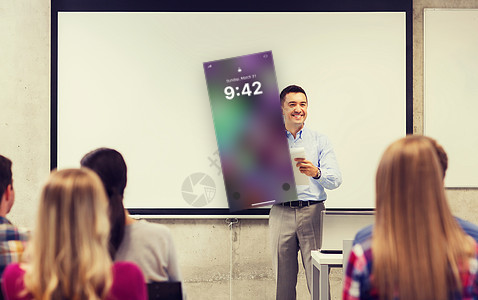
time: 9:42
